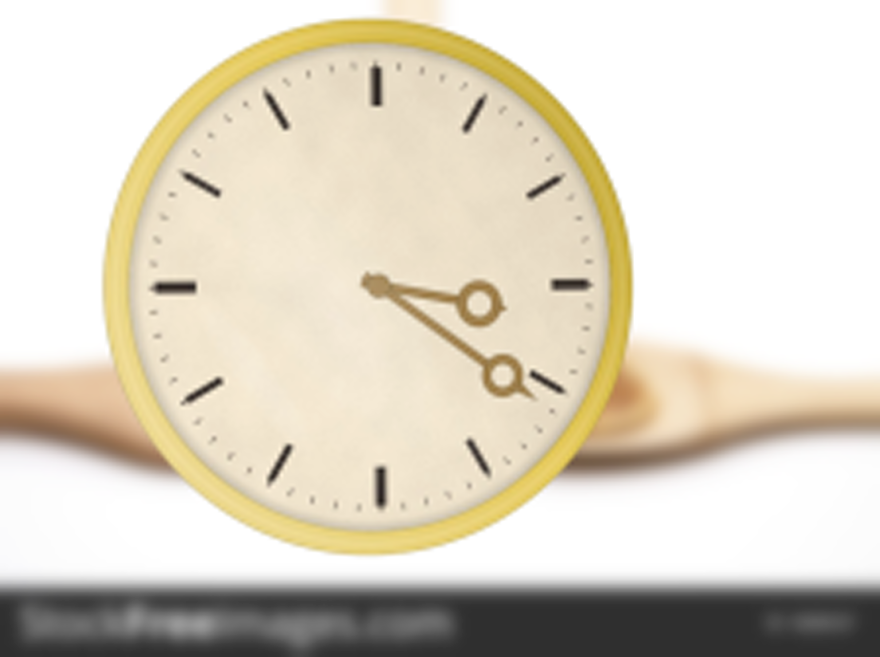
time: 3:21
